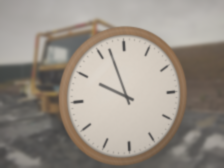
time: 9:57
